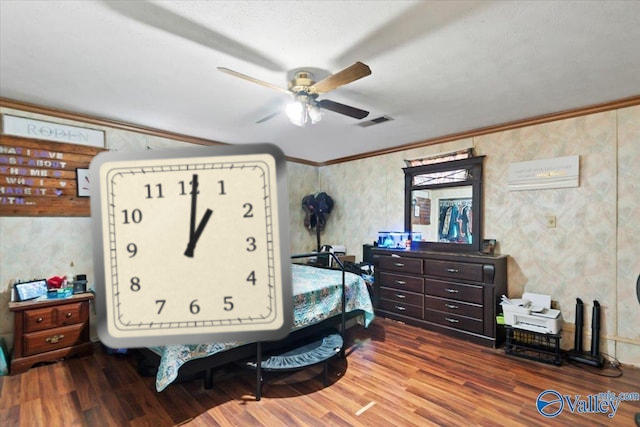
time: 1:01
